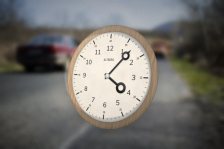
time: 4:07
